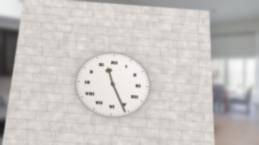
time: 11:26
